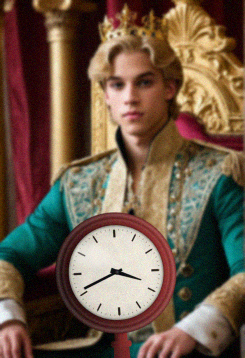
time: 3:41
